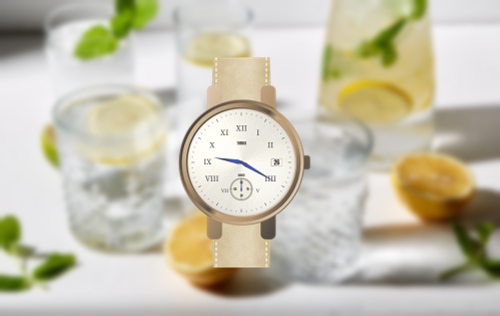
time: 9:20
